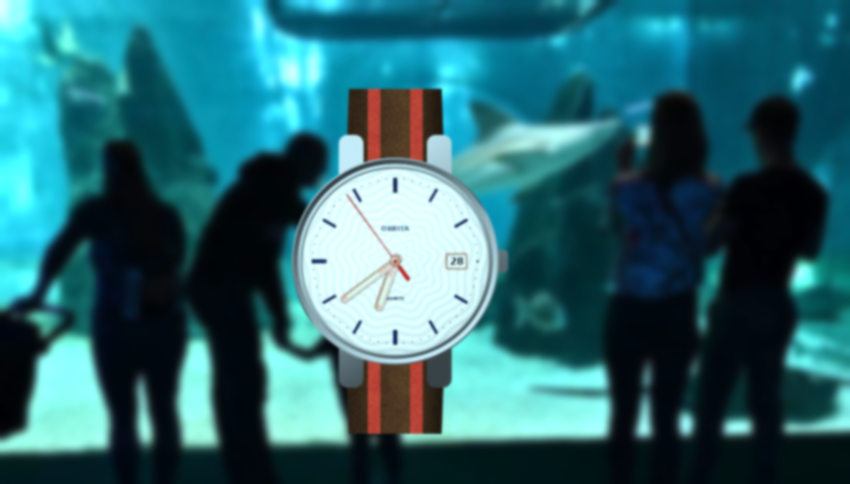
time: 6:38:54
